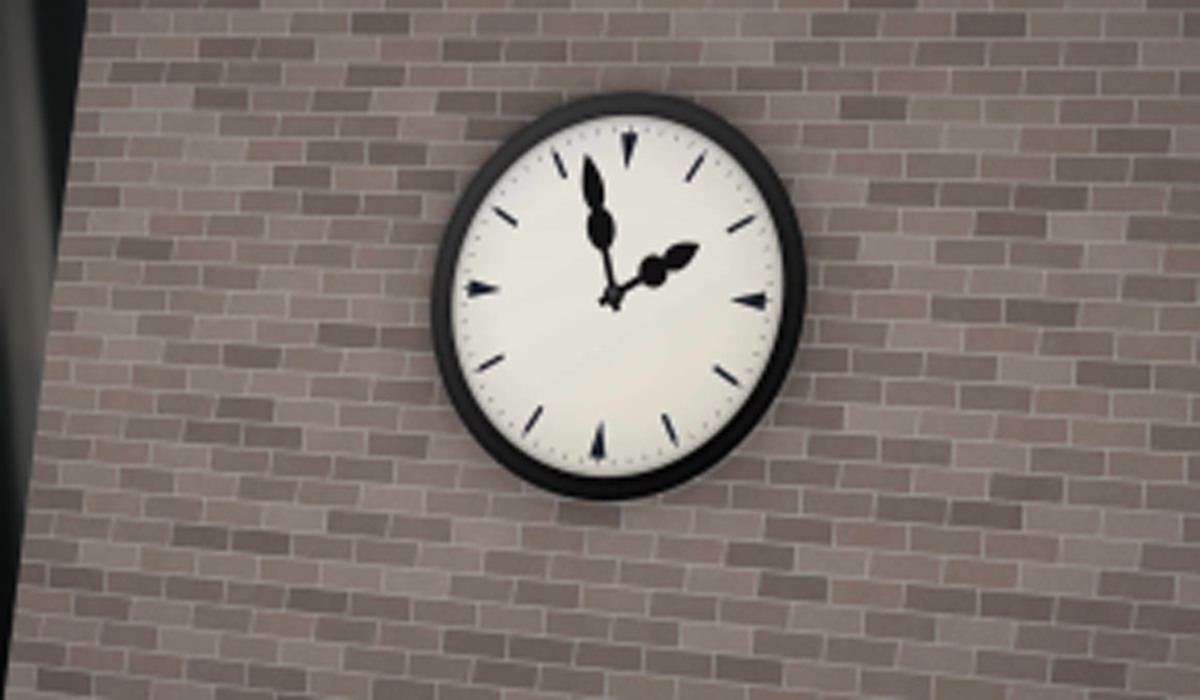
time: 1:57
